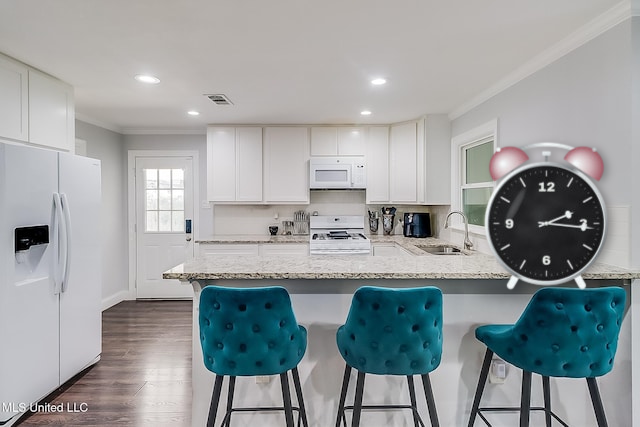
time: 2:16
